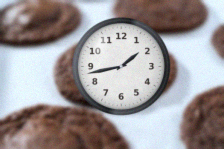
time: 1:43
